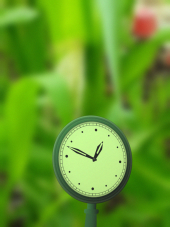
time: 12:48
